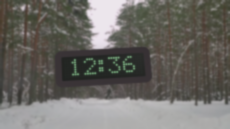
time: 12:36
